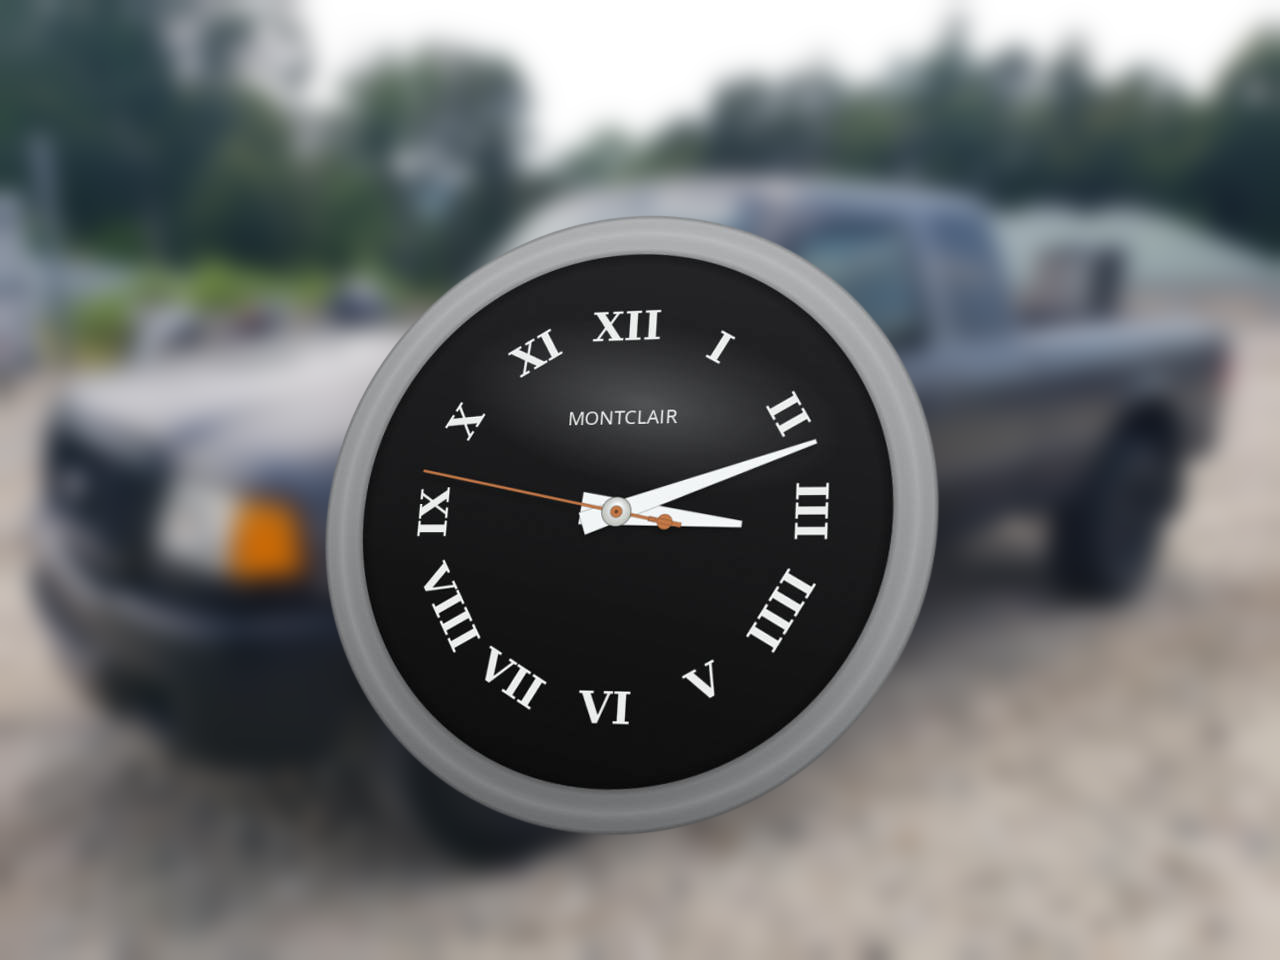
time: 3:11:47
